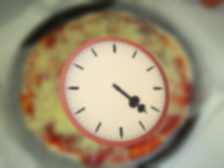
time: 4:22
